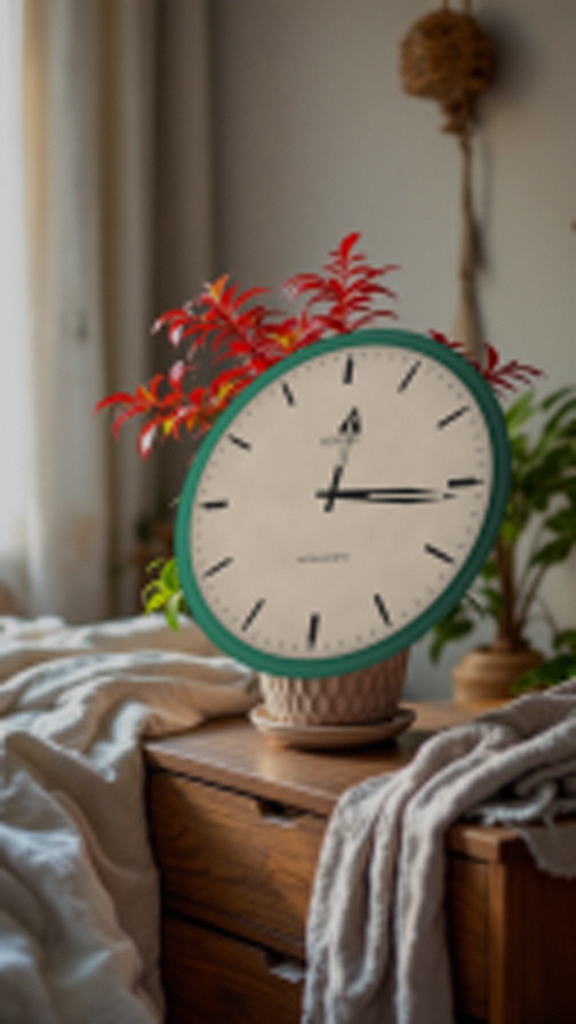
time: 12:16
